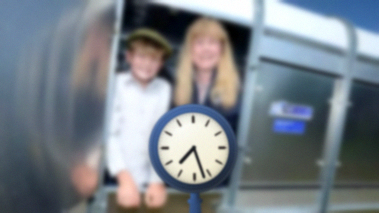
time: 7:27
